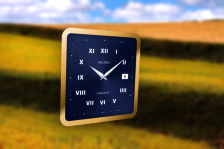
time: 10:09
